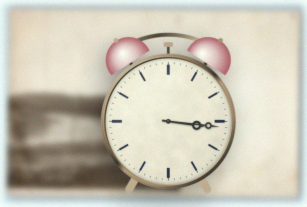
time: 3:16
